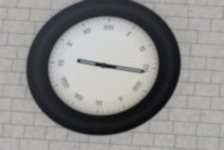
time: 9:16
